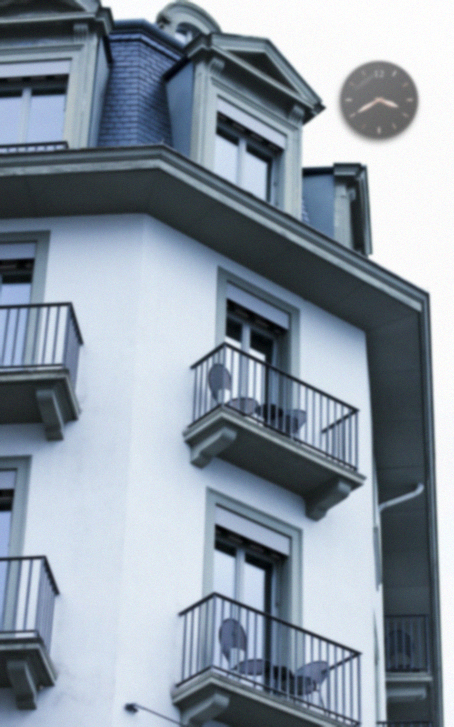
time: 3:40
